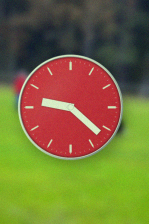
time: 9:22
